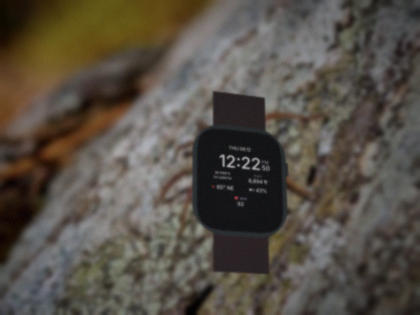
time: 12:22
